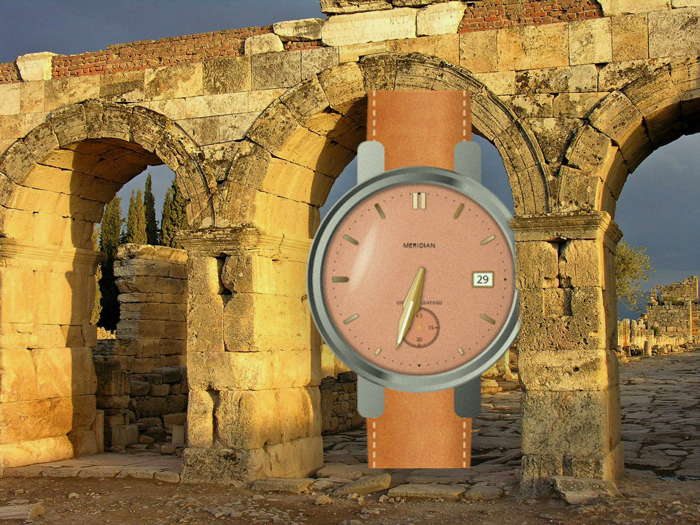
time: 6:33
